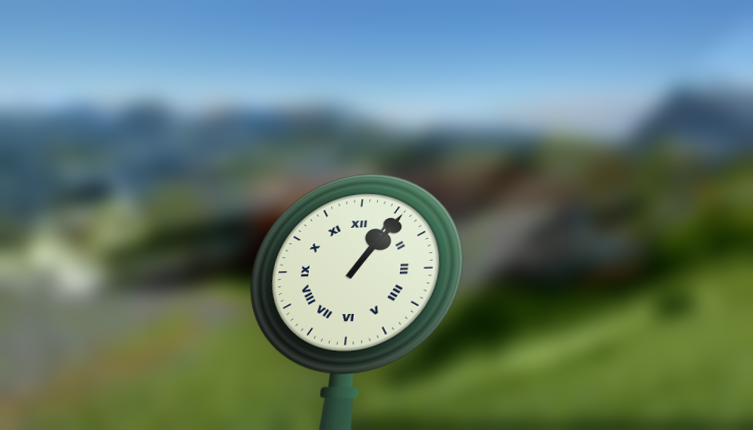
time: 1:06
